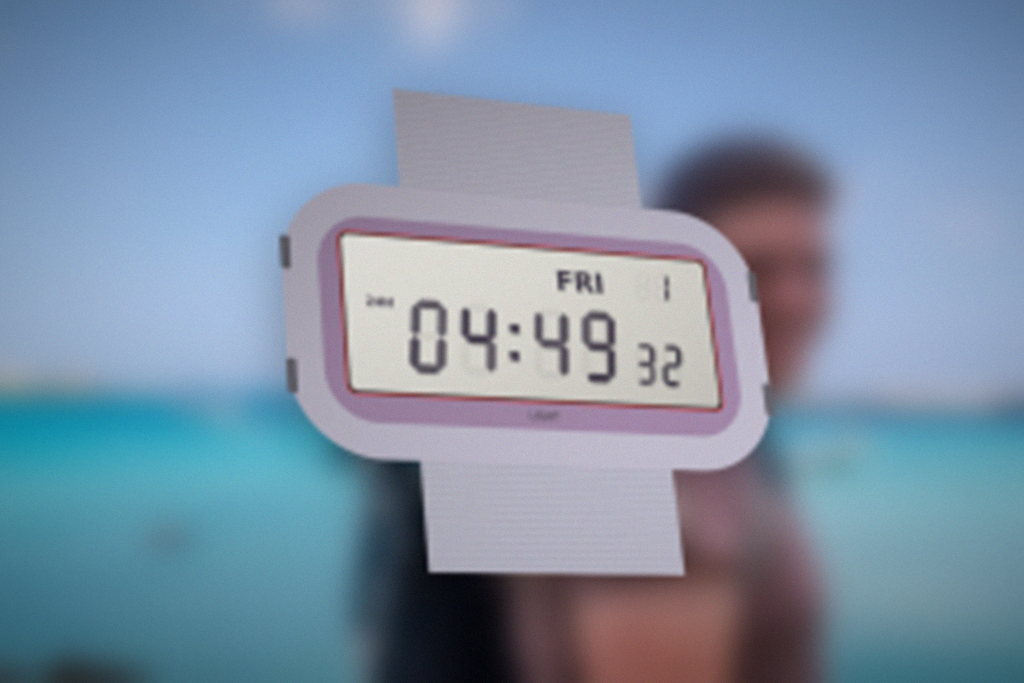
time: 4:49:32
